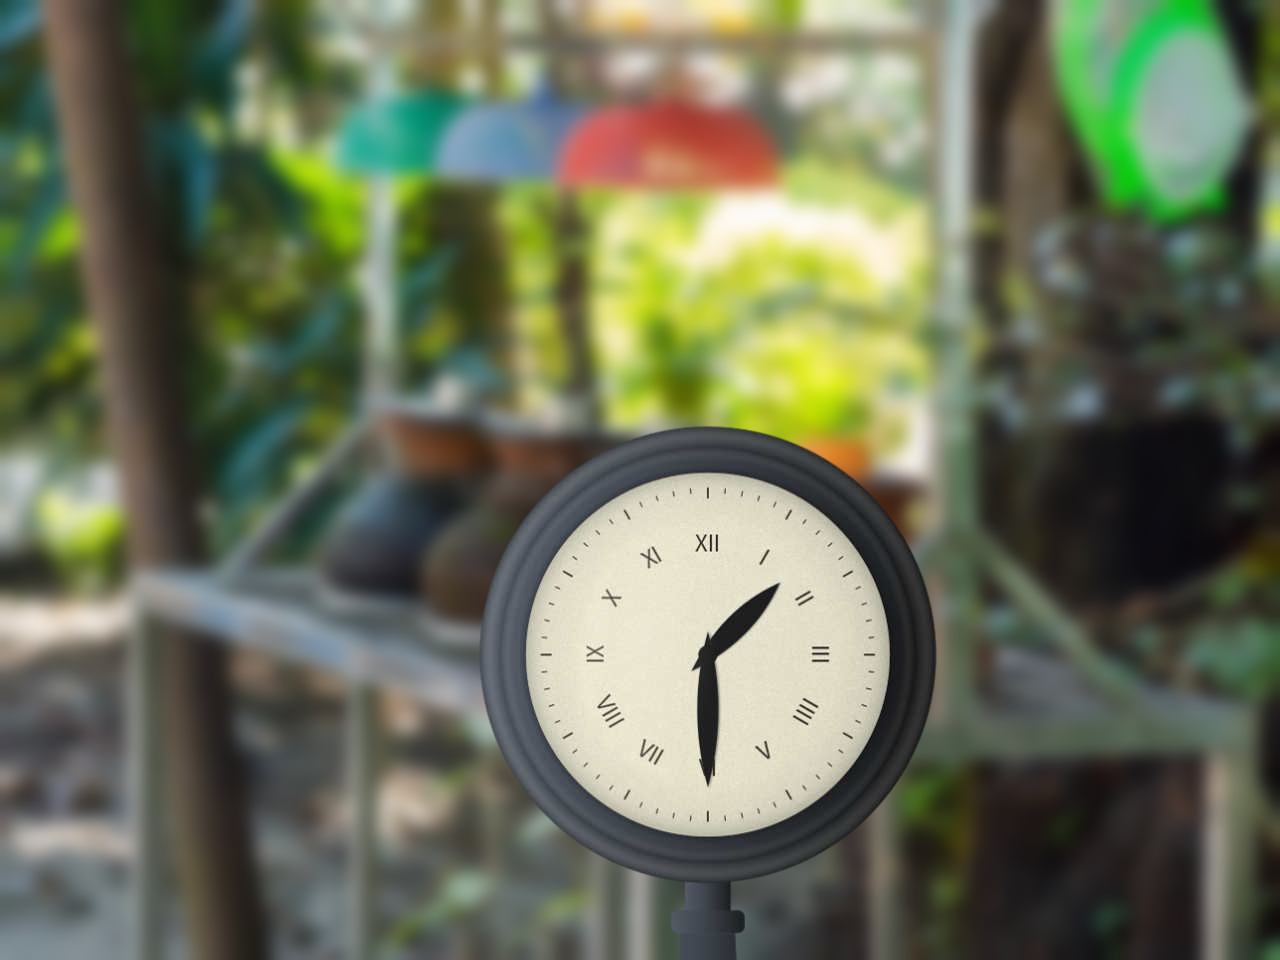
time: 1:30
